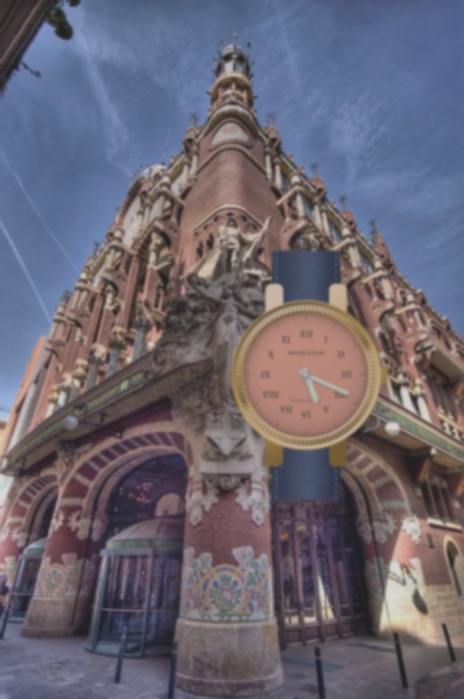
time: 5:19
